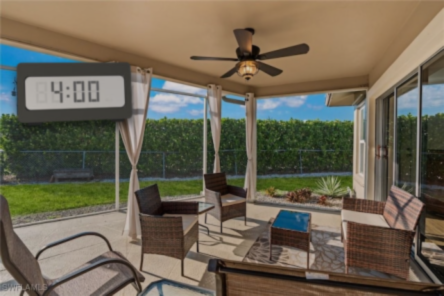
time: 4:00
